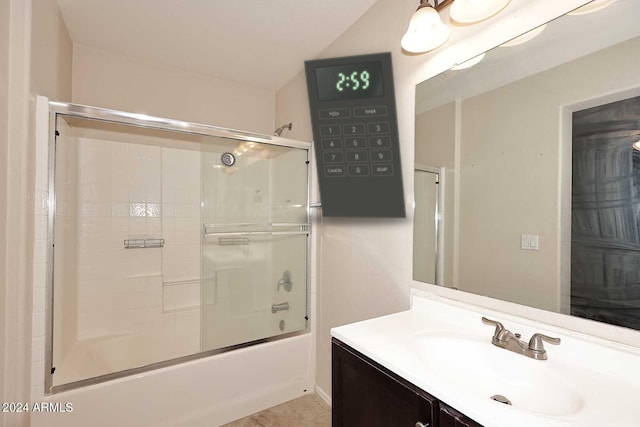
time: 2:59
